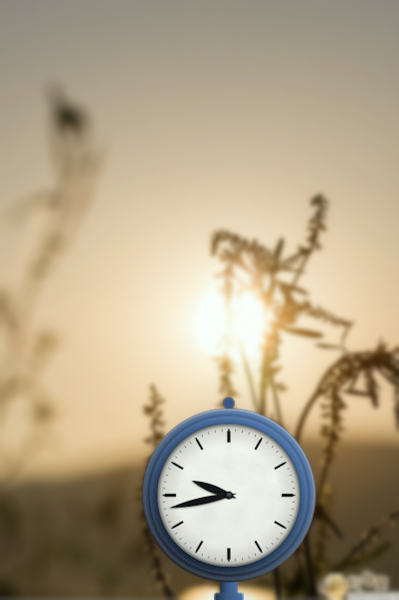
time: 9:43
